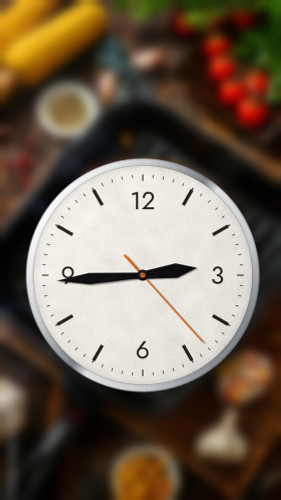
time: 2:44:23
